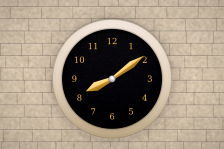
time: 8:09
